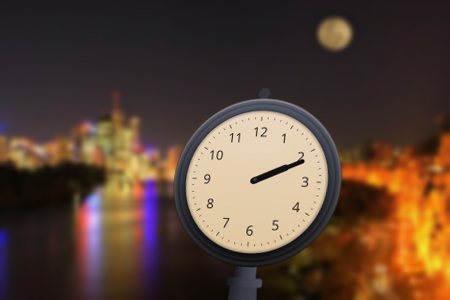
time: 2:11
